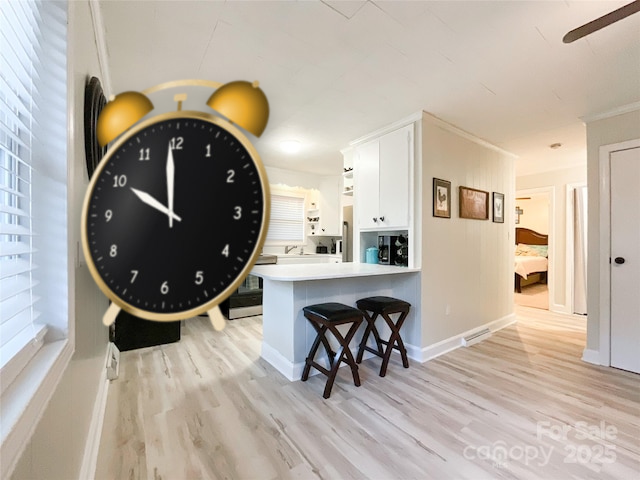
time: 9:59
